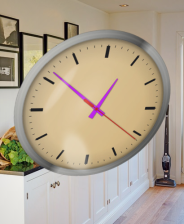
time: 12:51:21
